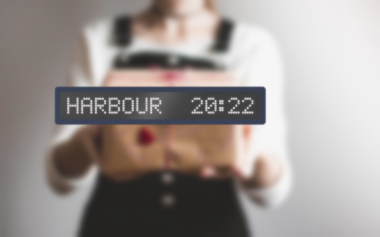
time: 20:22
